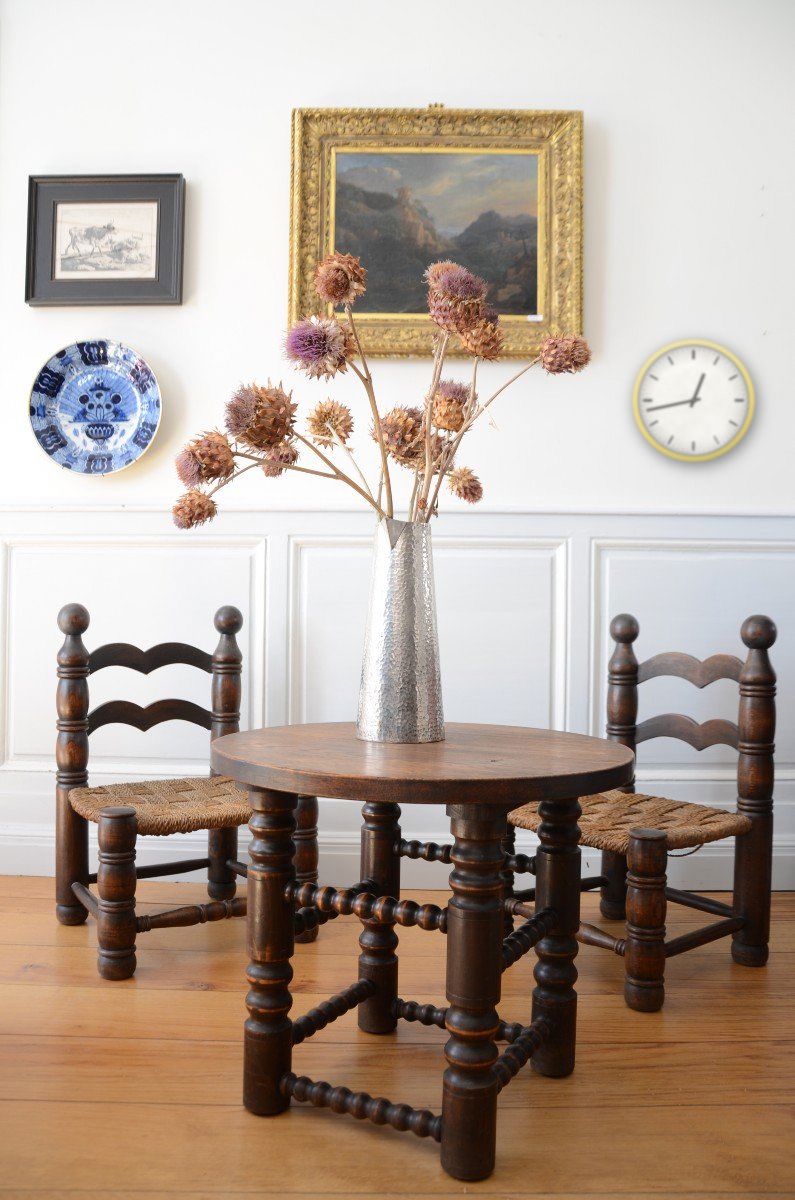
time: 12:43
